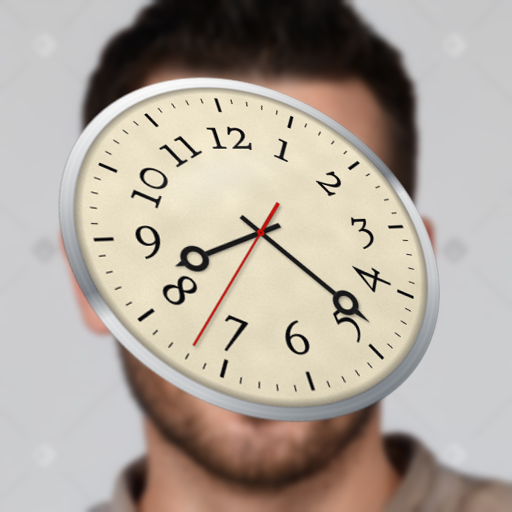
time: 8:23:37
